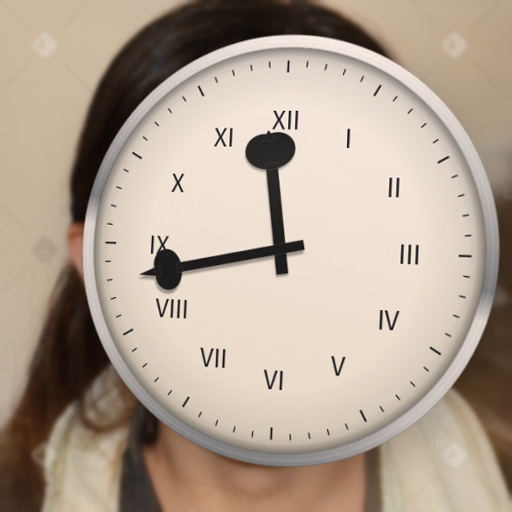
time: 11:43
